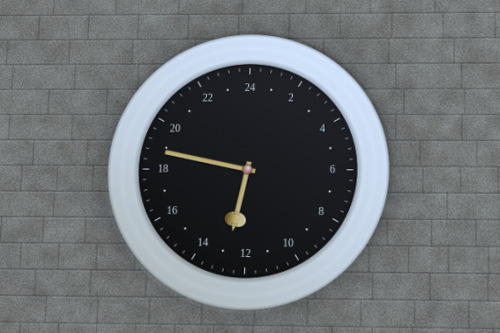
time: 12:47
